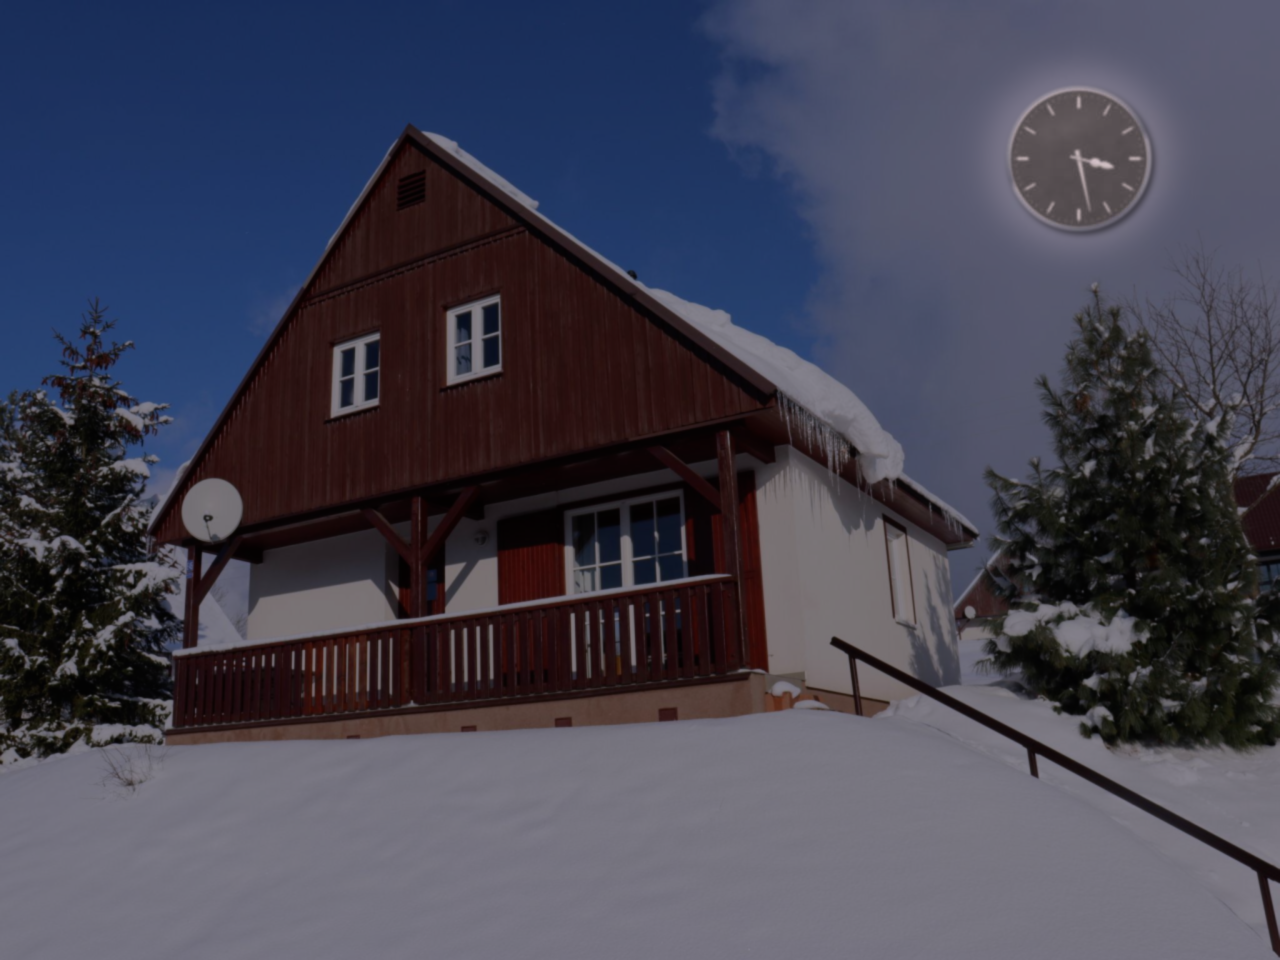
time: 3:28
